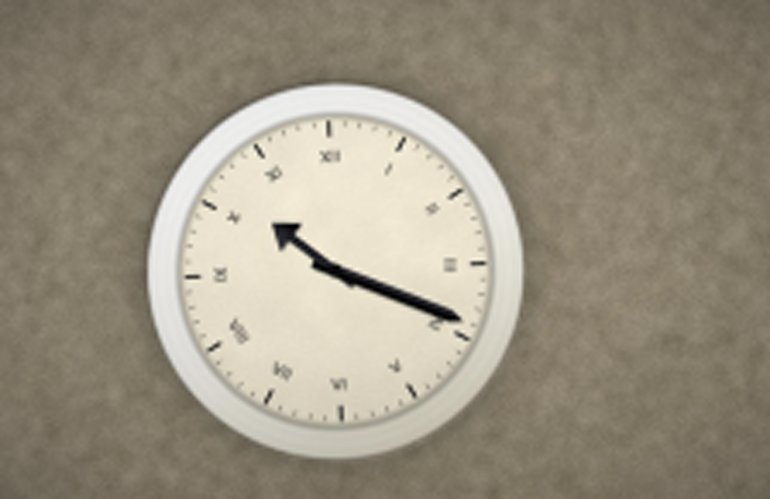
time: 10:19
